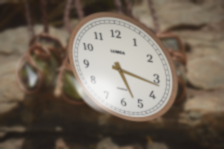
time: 5:17
